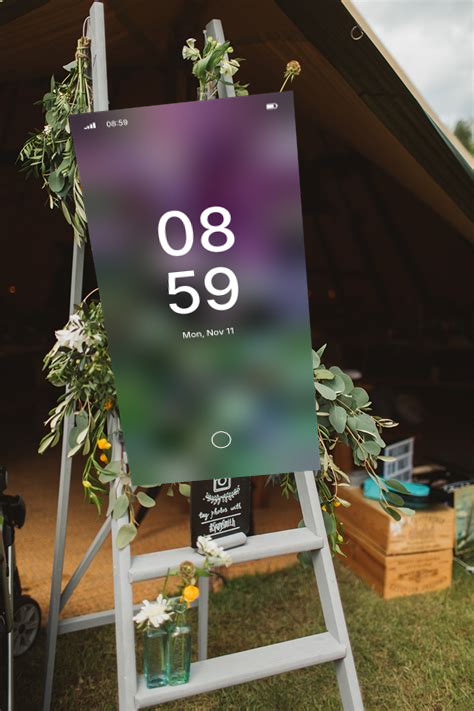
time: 8:59
